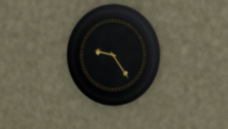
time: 9:24
